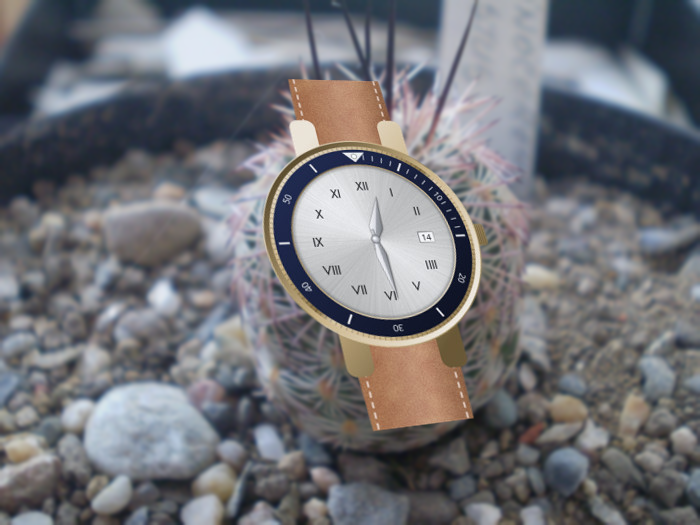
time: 12:29
